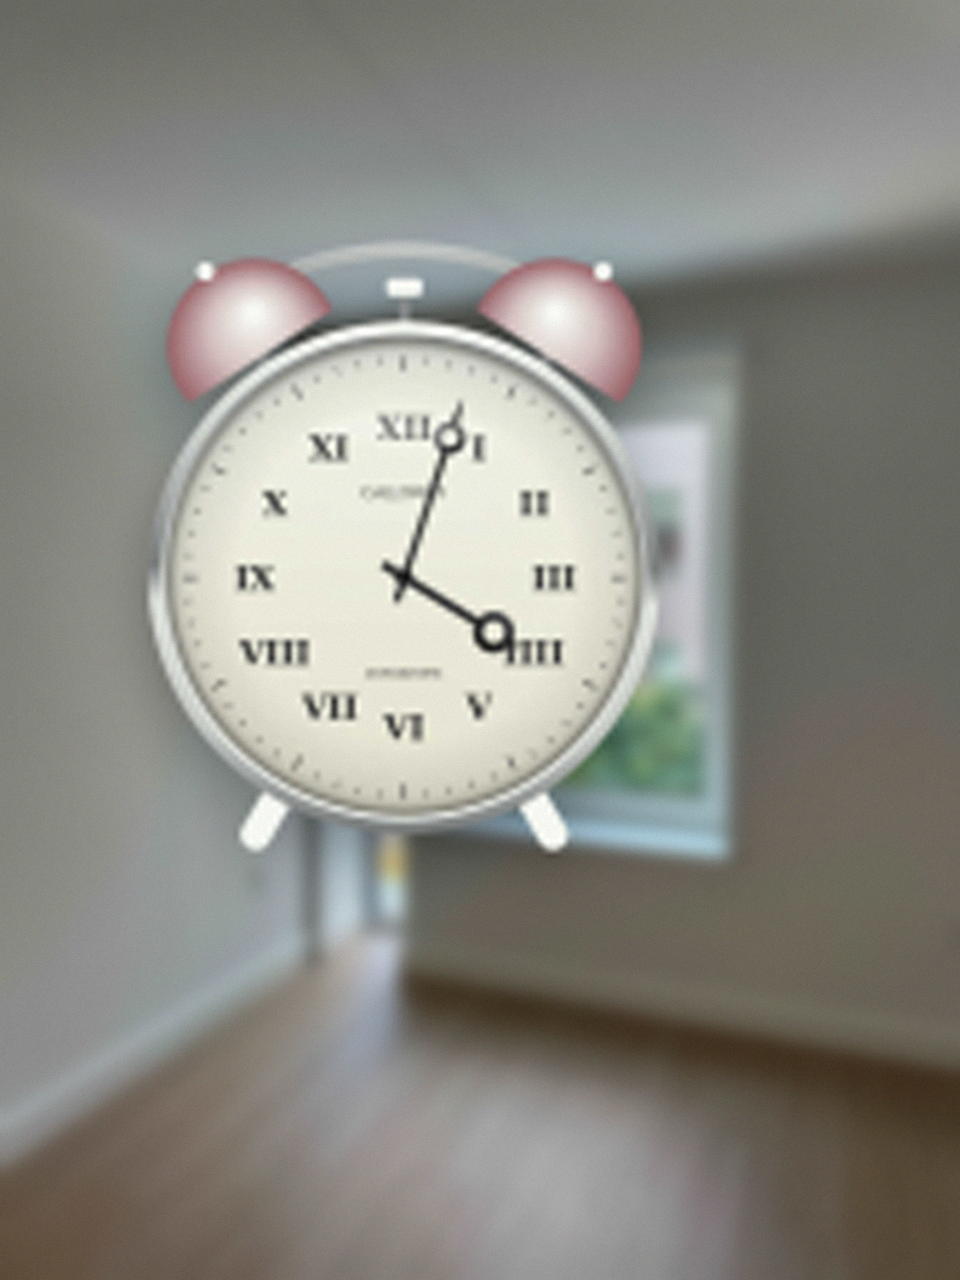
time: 4:03
